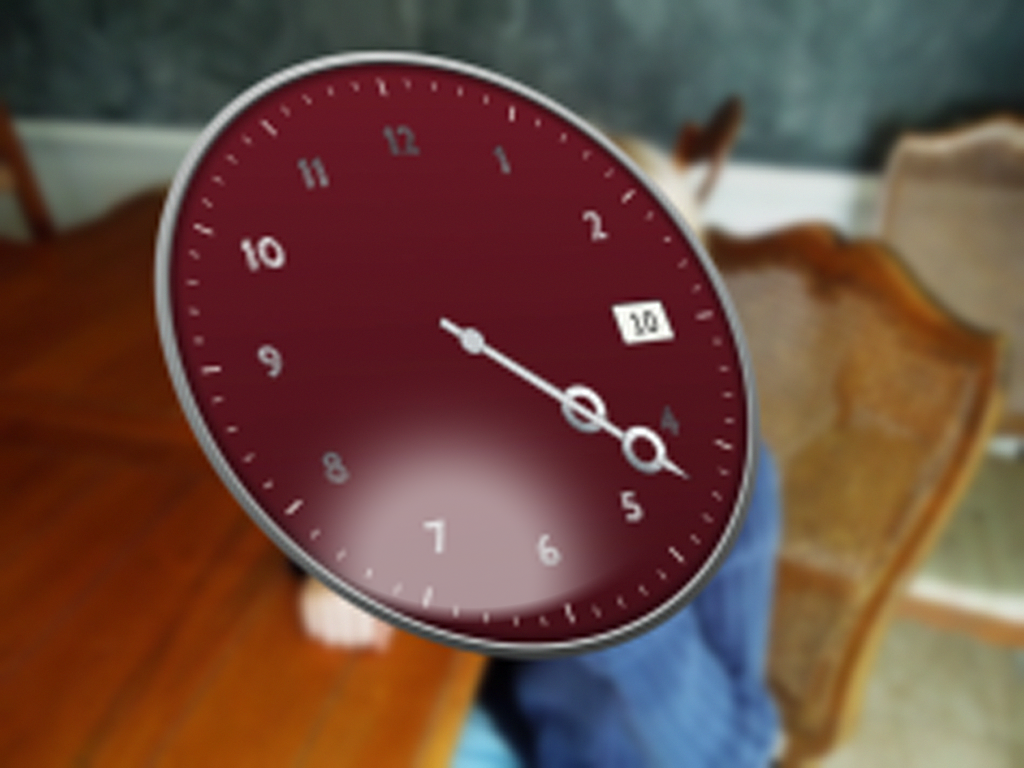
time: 4:22
